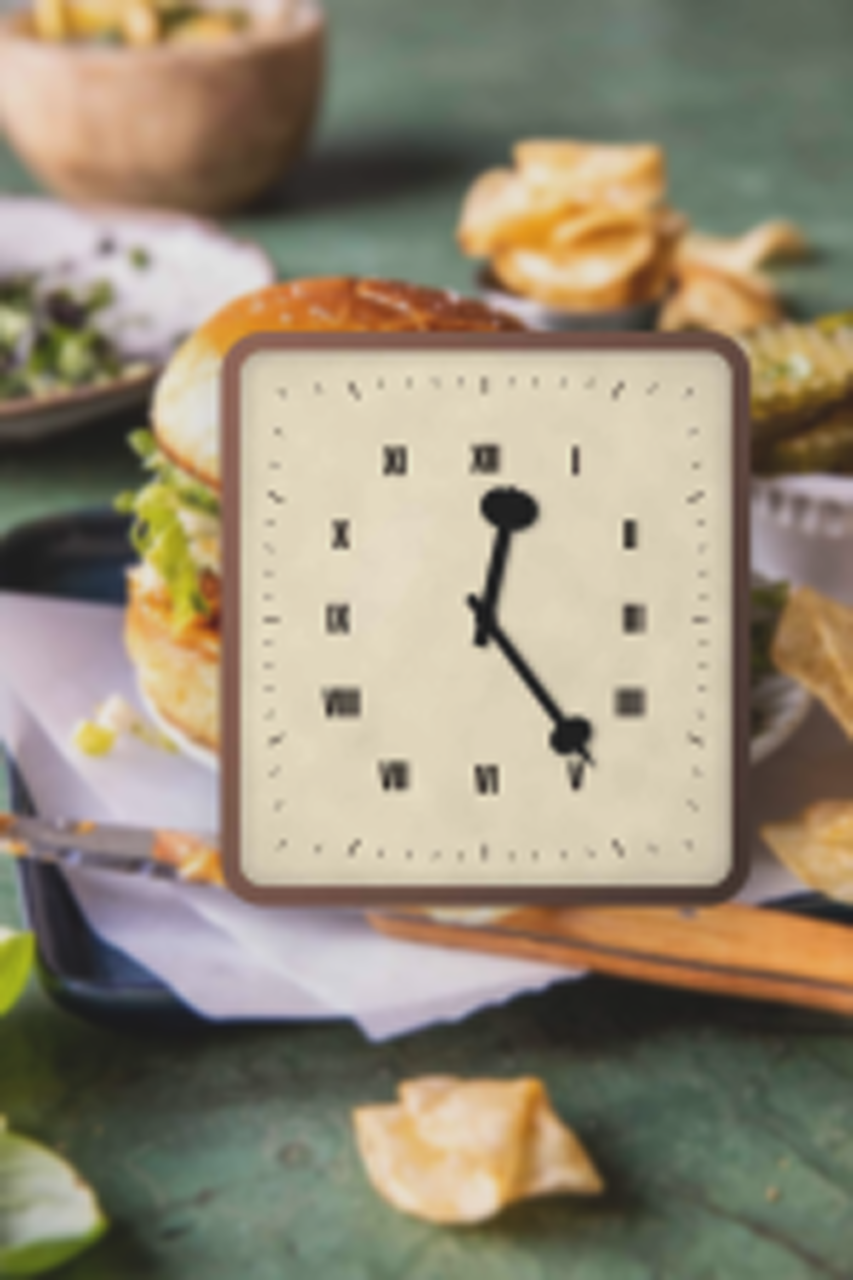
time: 12:24
